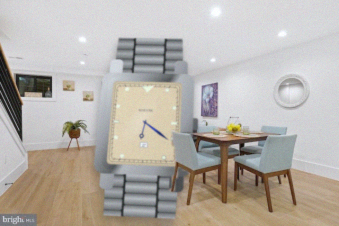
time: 6:21
